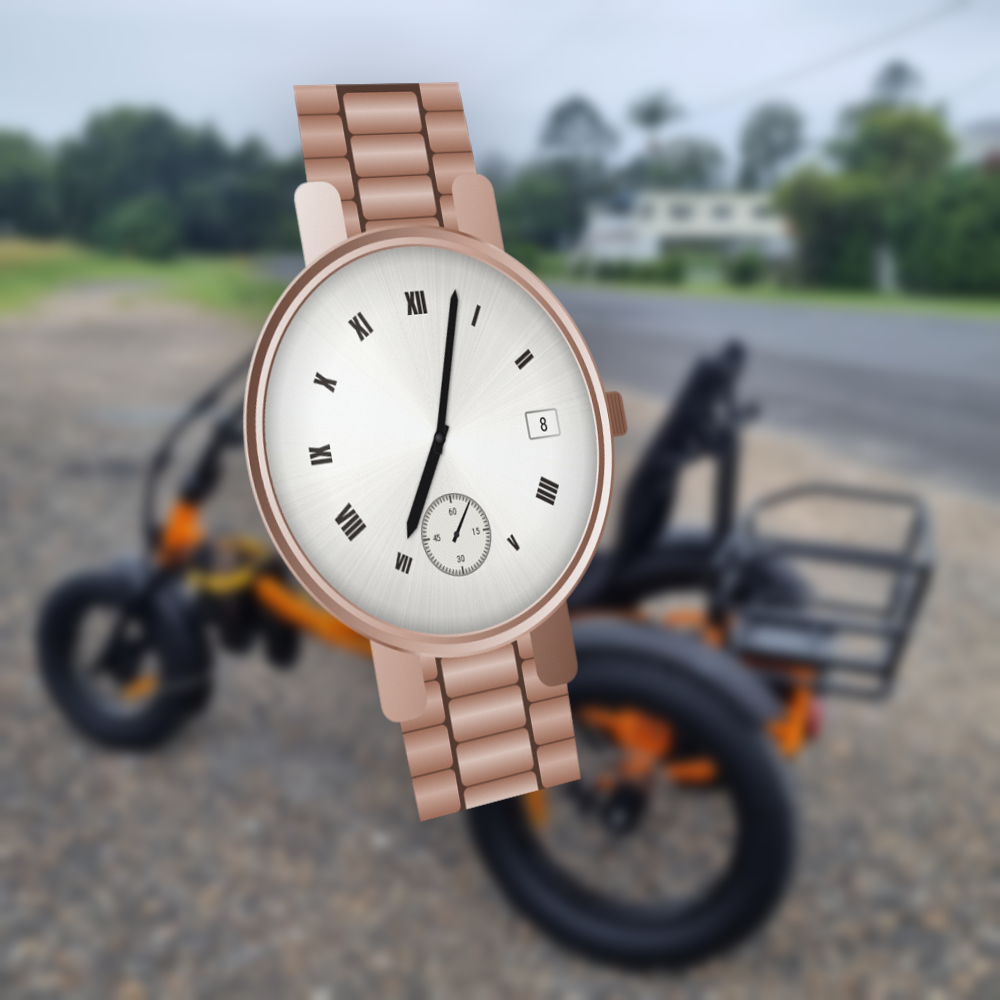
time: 7:03:06
